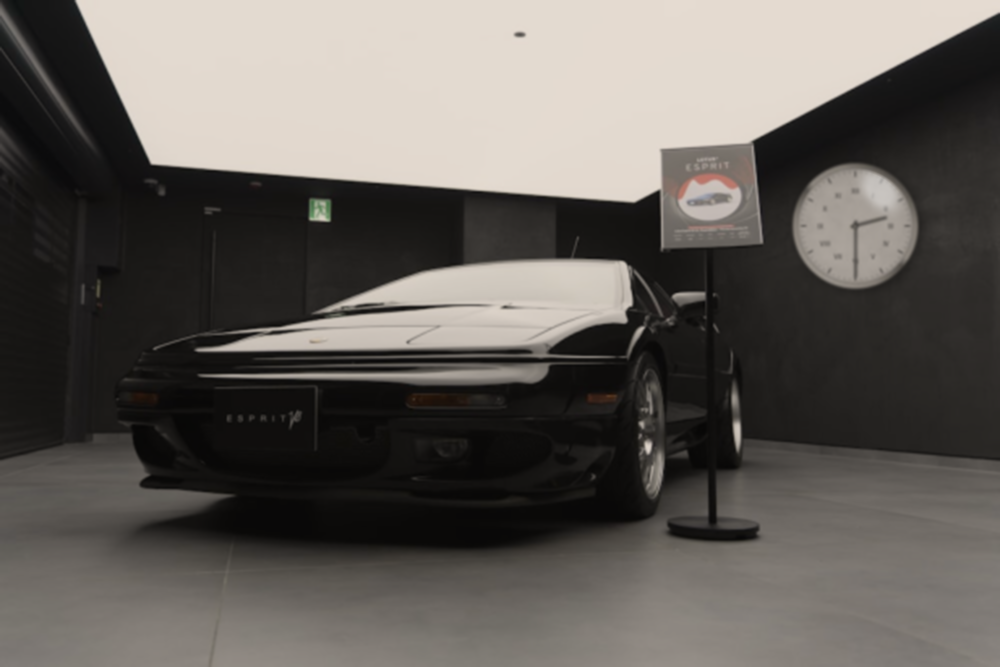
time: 2:30
